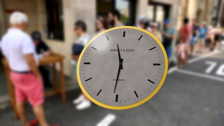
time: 11:31
